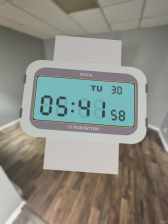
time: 5:41:58
